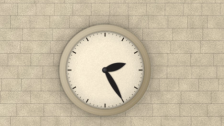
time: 2:25
